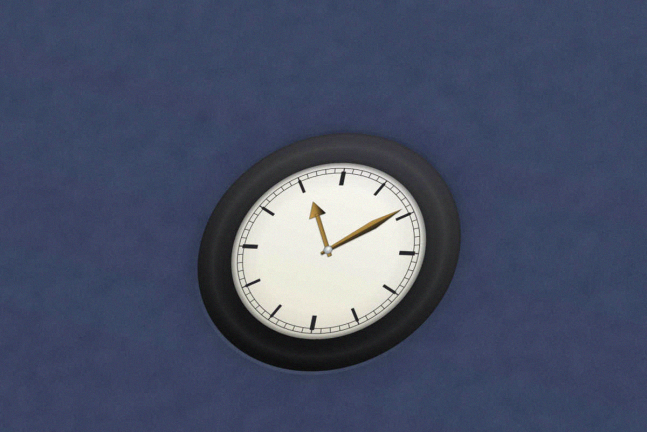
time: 11:09
